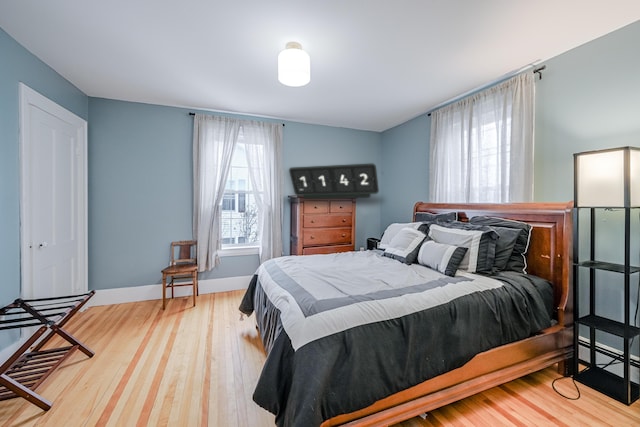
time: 11:42
